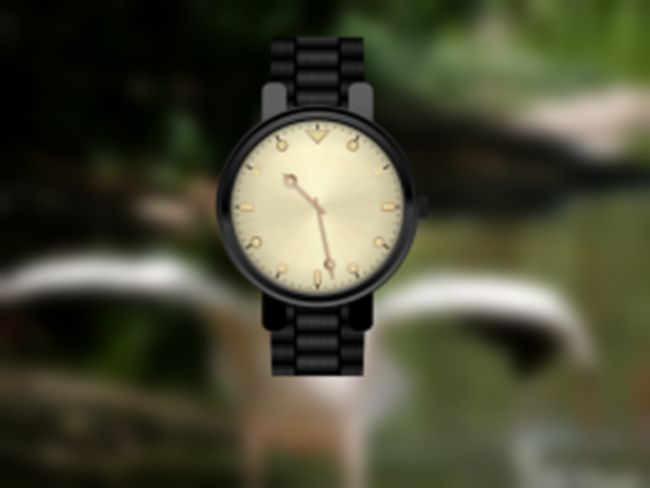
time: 10:28
